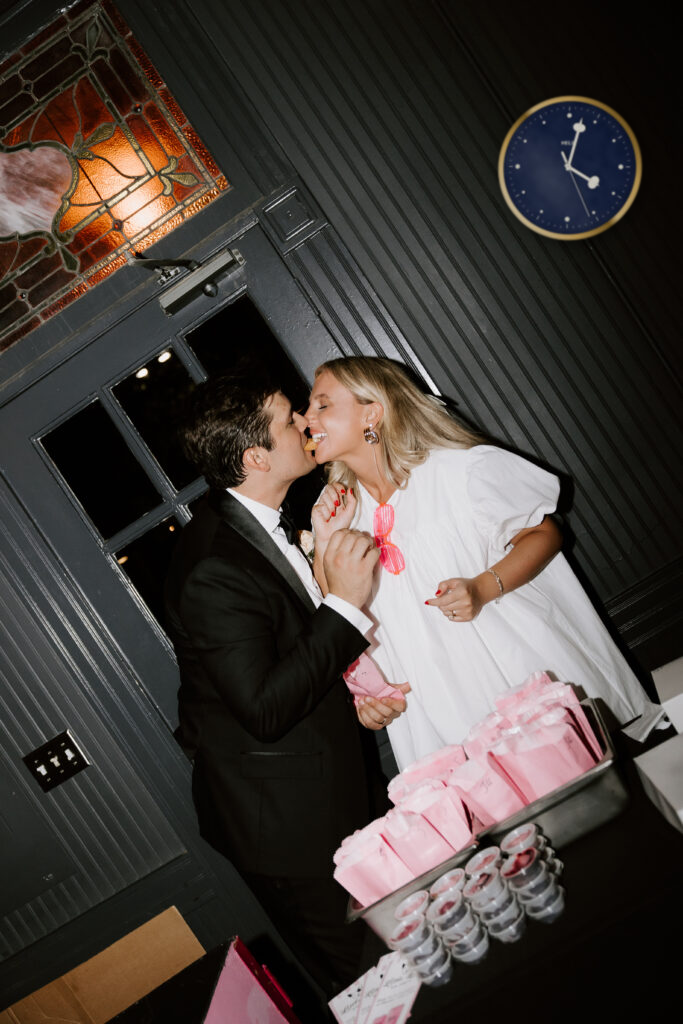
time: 4:02:26
